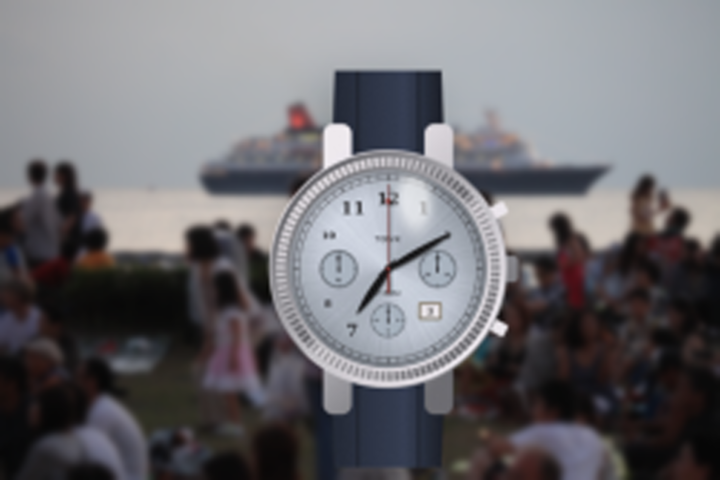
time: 7:10
